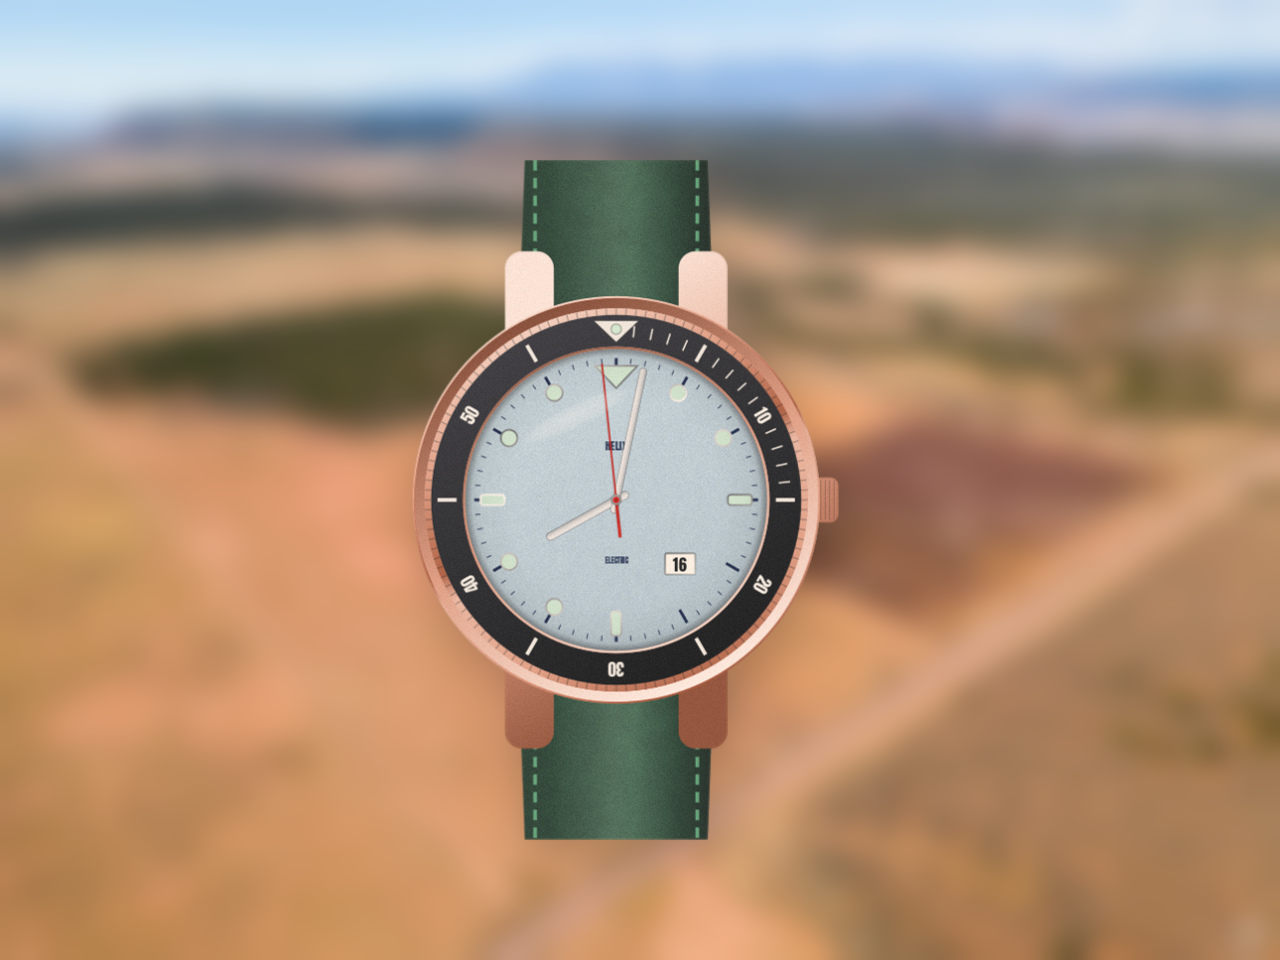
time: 8:01:59
